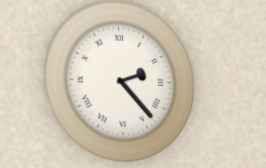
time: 2:23
